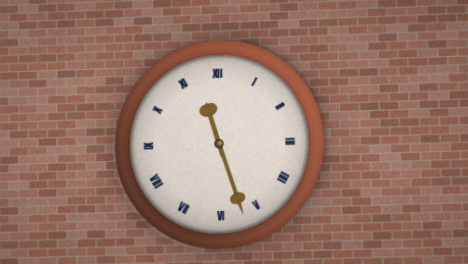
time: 11:27
